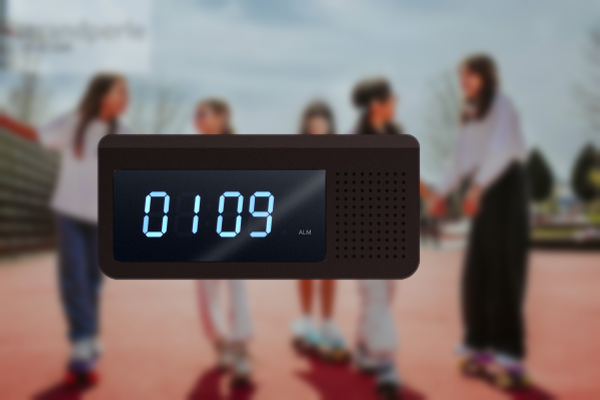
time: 1:09
